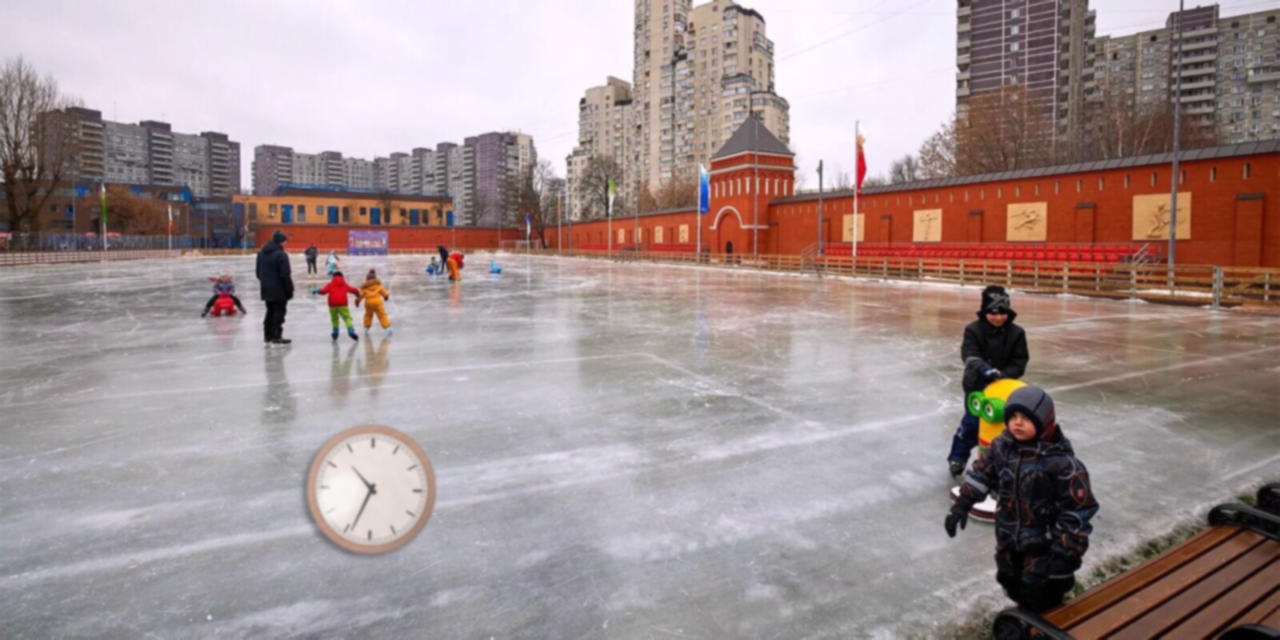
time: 10:34
